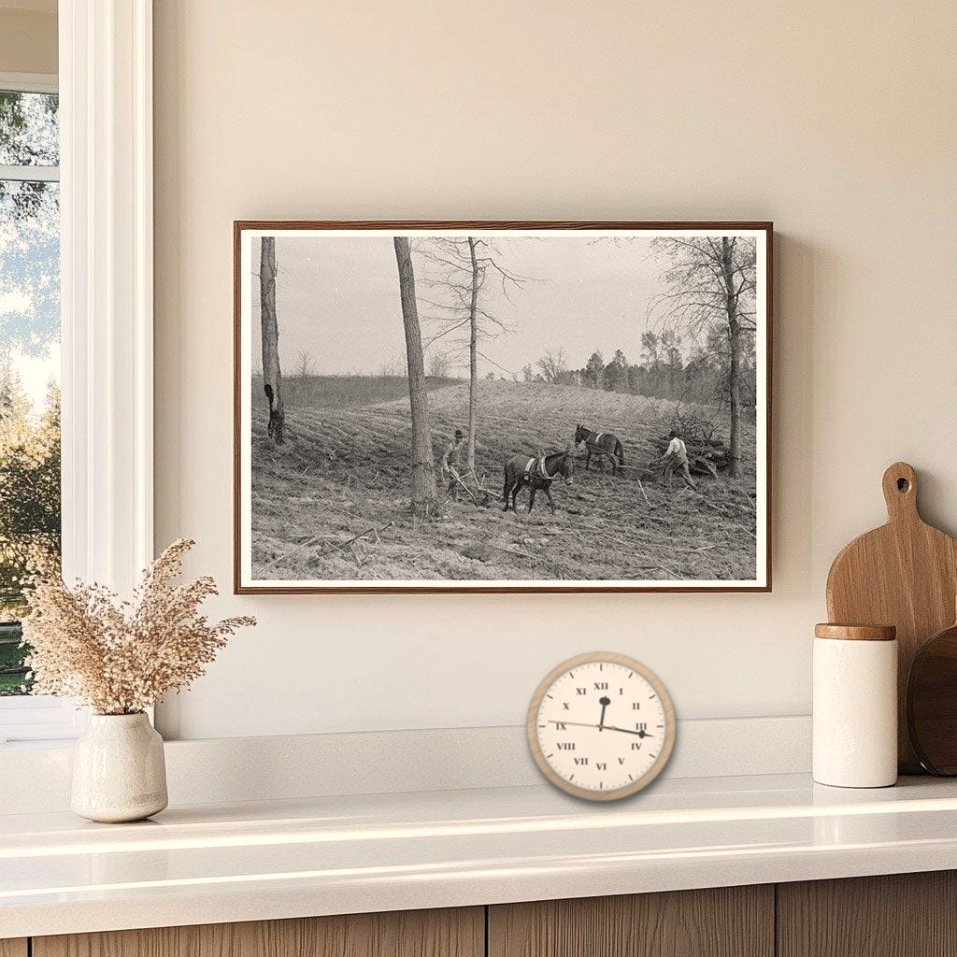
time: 12:16:46
